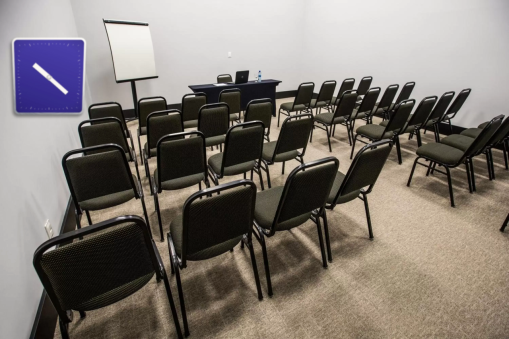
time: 10:22
